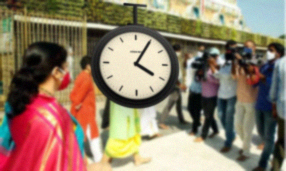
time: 4:05
